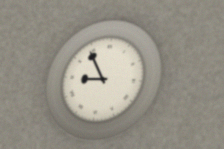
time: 8:54
